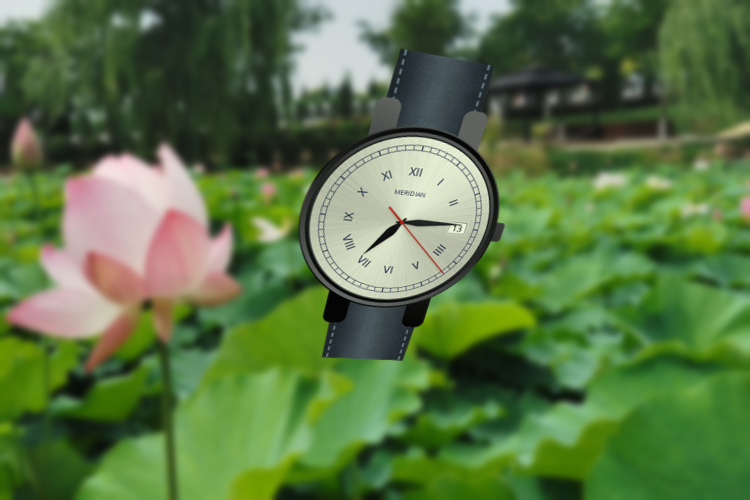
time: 7:14:22
